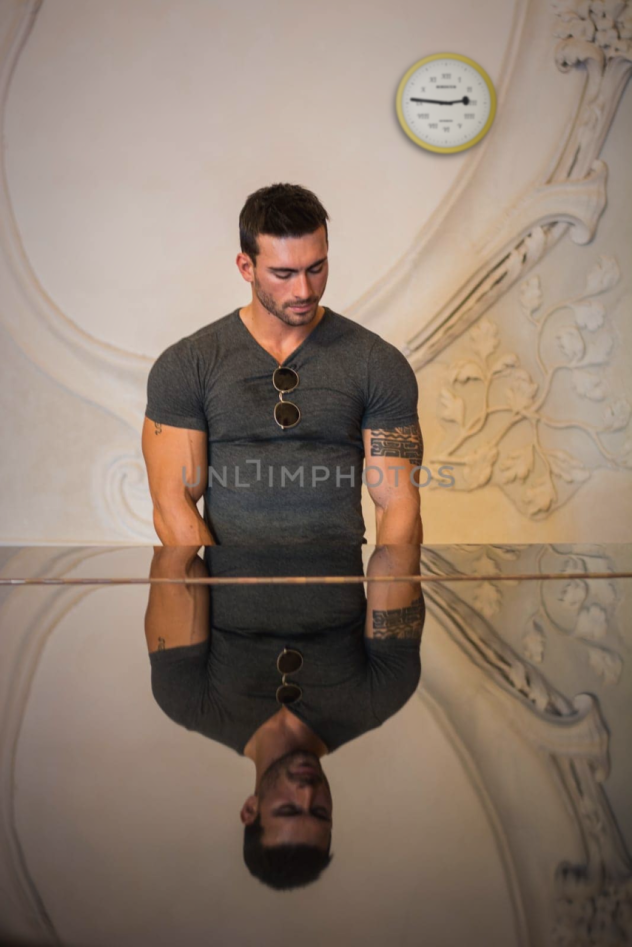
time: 2:46
